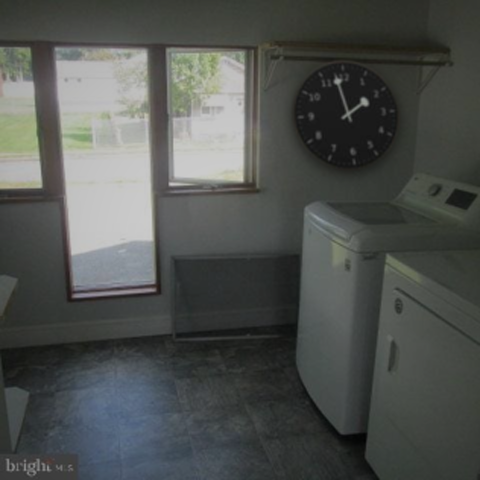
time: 1:58
